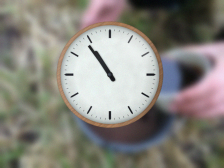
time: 10:54
